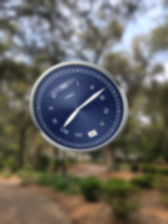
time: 8:13
